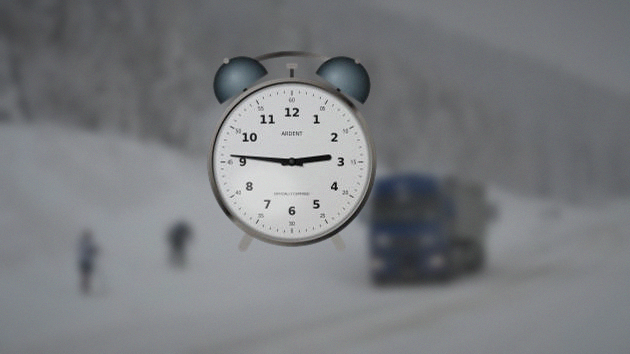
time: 2:46
